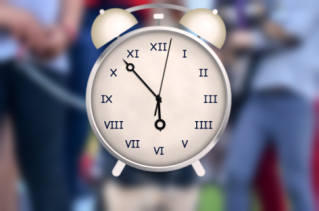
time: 5:53:02
